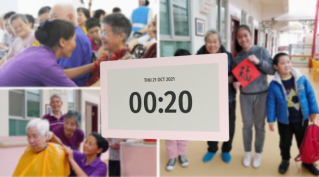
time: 0:20
